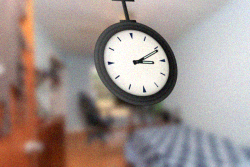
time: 3:11
